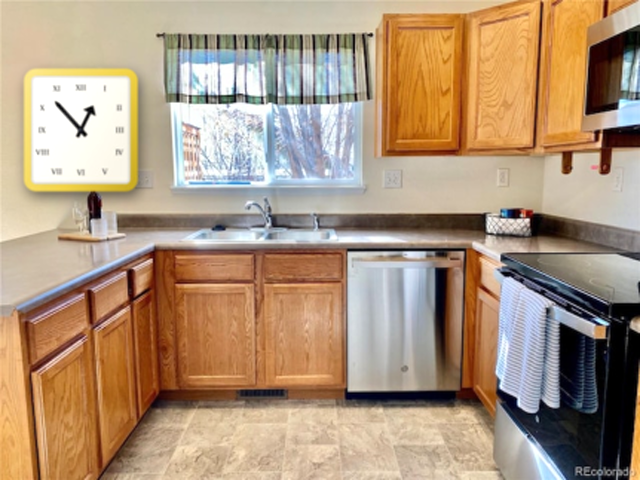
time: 12:53
